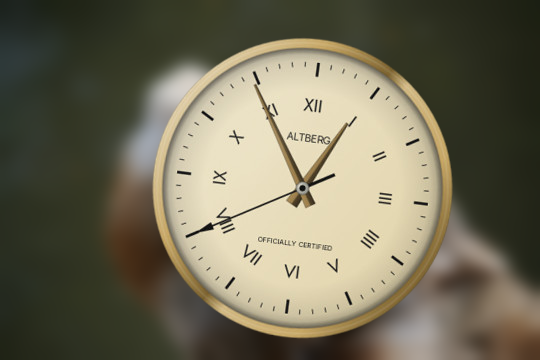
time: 12:54:40
